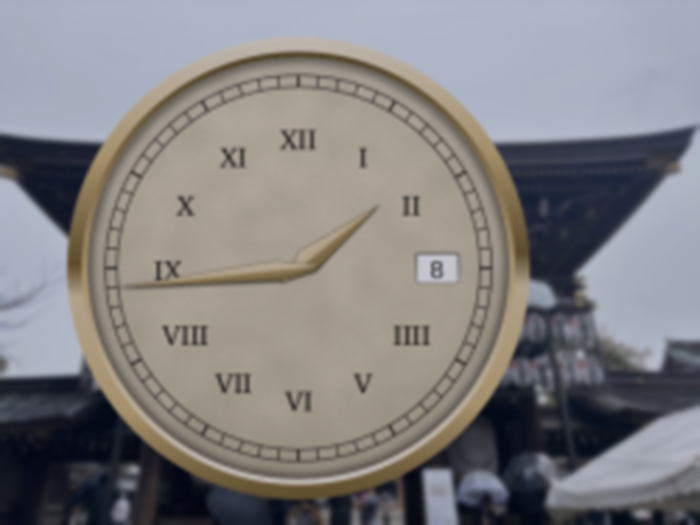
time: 1:44
